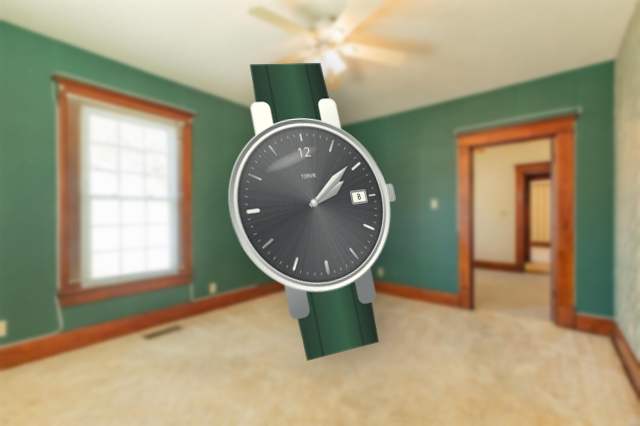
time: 2:09
